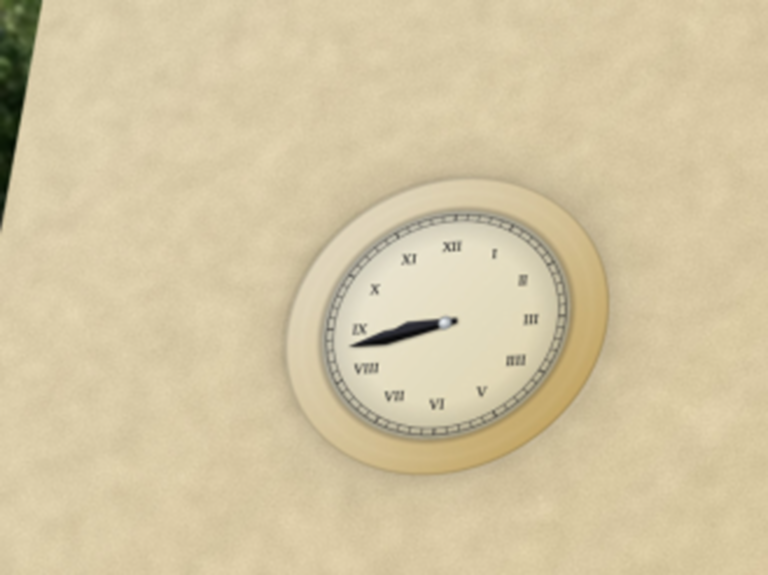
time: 8:43
